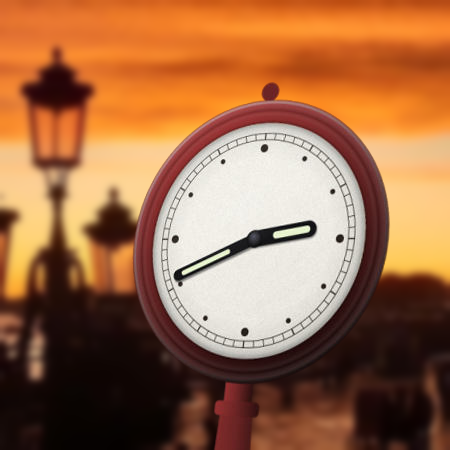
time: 2:41
